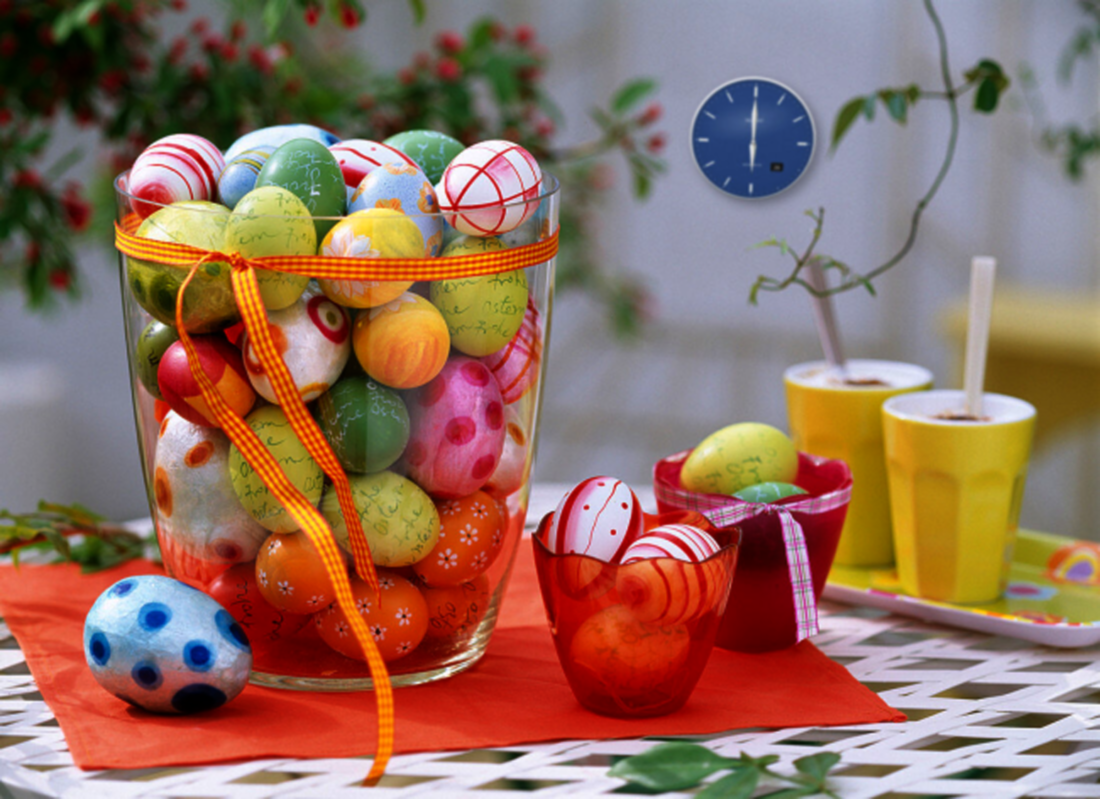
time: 6:00
